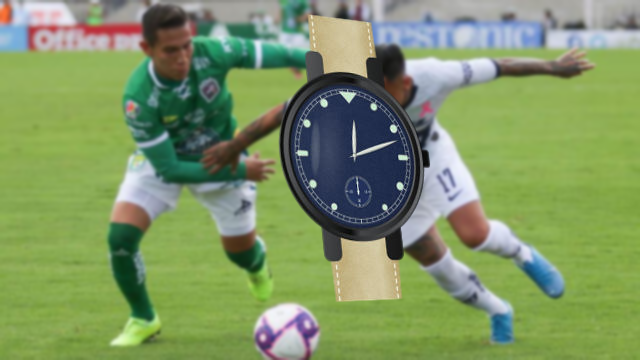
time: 12:12
